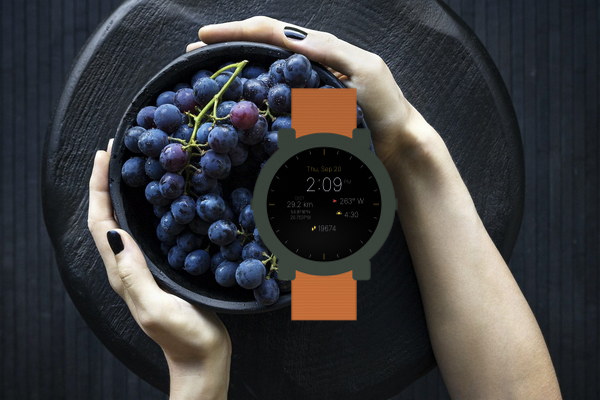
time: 2:09
